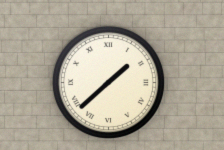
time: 1:38
